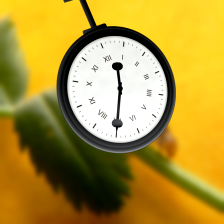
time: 12:35
